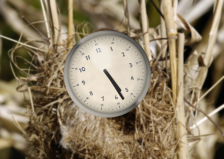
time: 5:28
